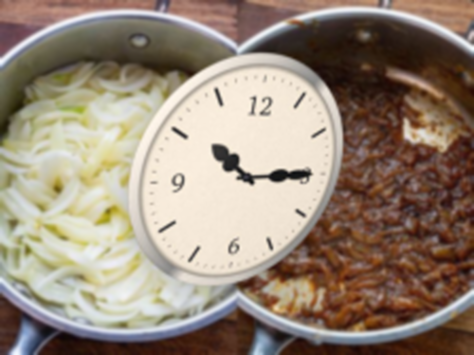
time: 10:15
